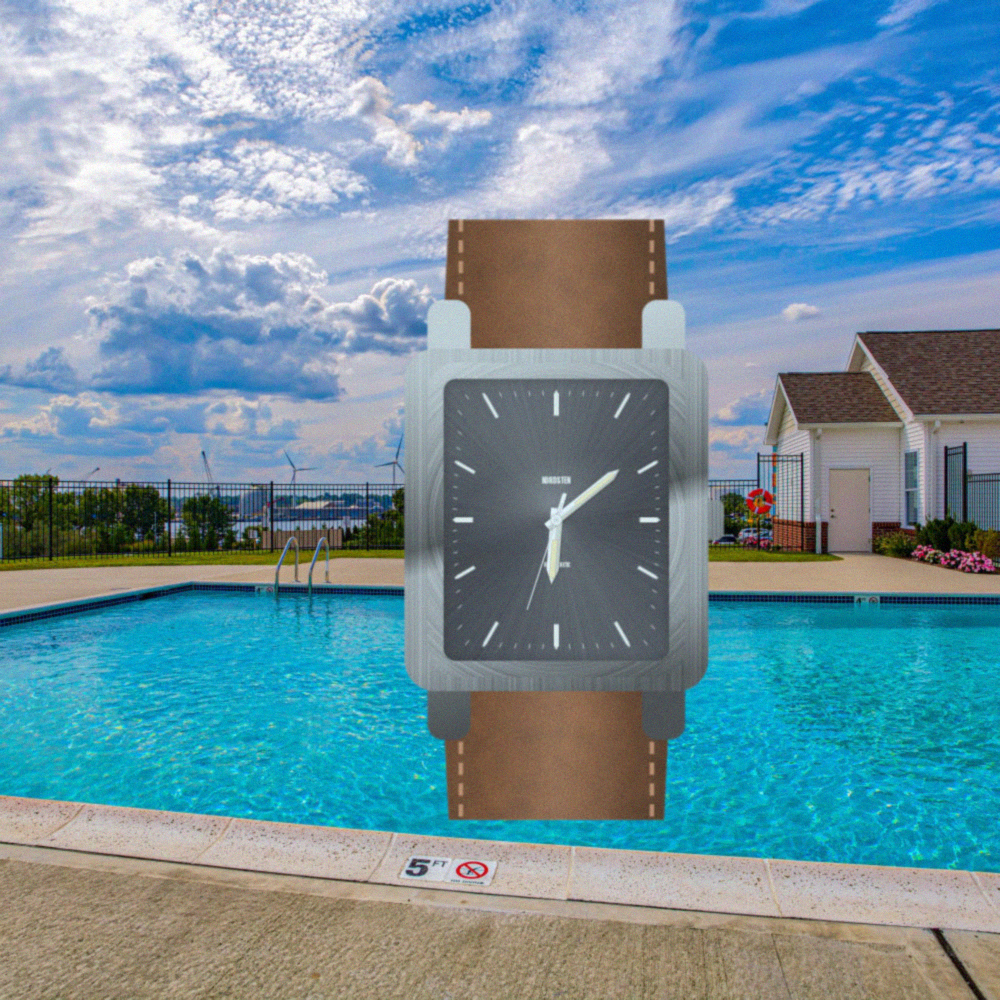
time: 6:08:33
